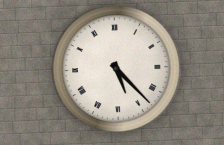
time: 5:23
